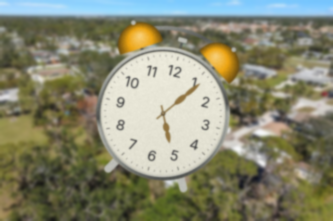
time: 5:06
